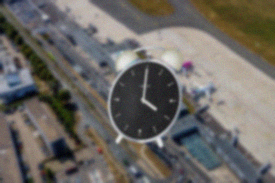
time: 4:00
